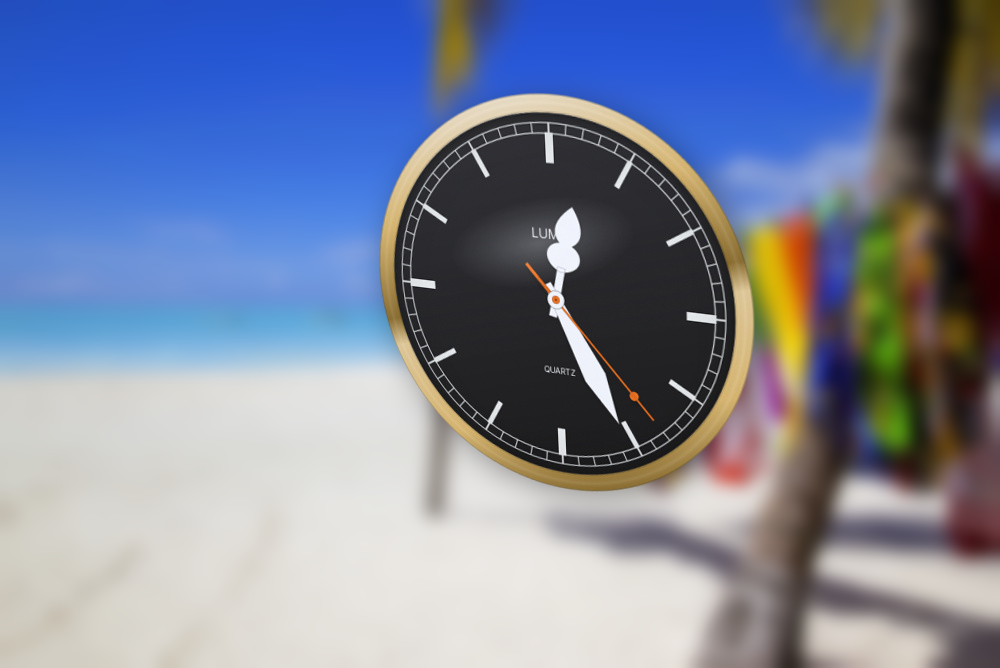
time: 12:25:23
